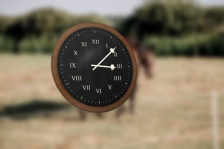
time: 3:08
